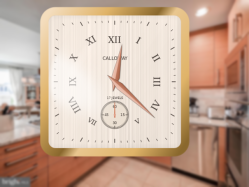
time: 12:22
